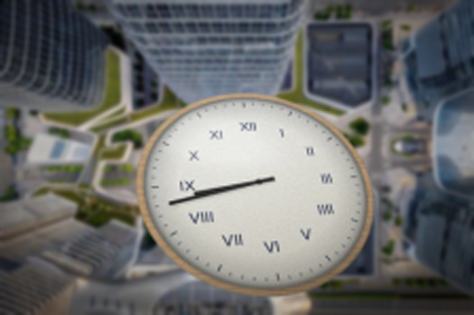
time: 8:43
